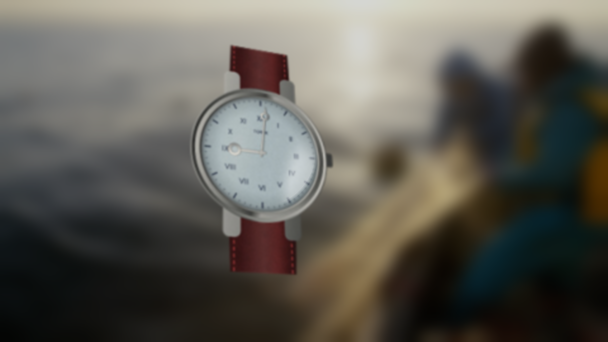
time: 9:01
